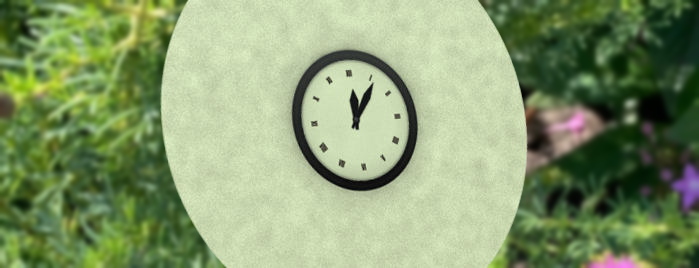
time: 12:06
